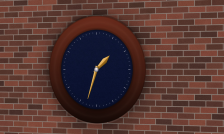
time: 1:33
